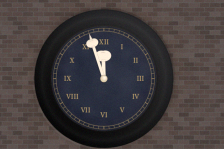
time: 11:57
